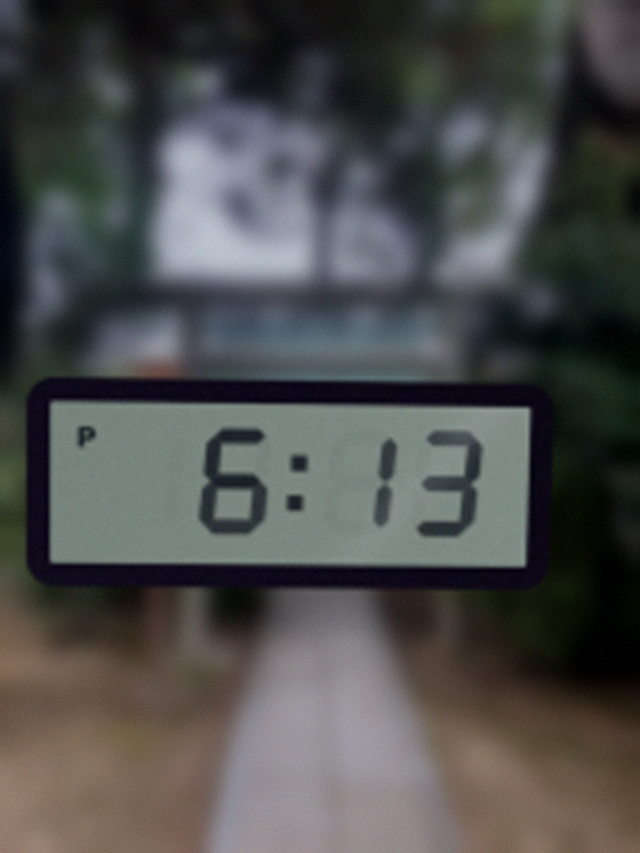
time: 6:13
